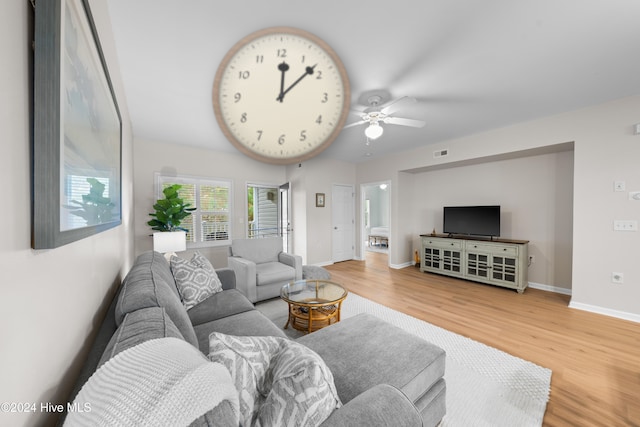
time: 12:08
